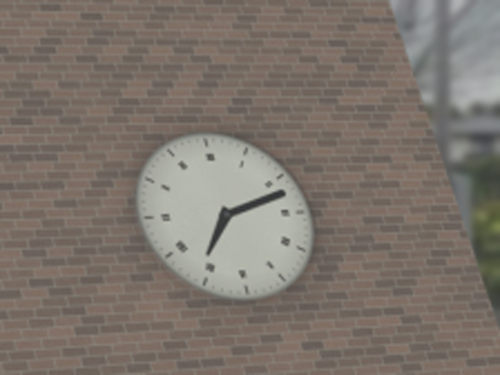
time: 7:12
